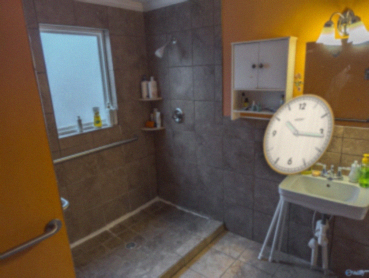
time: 10:16
